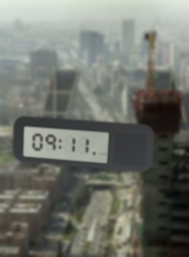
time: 9:11
